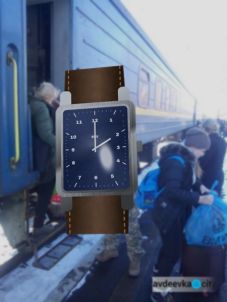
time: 2:00
